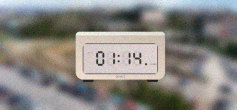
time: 1:14
